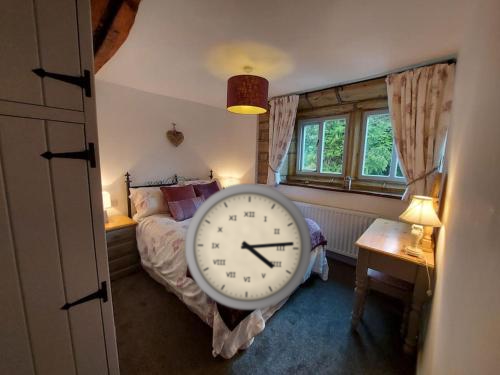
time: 4:14
